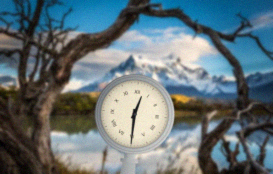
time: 12:30
